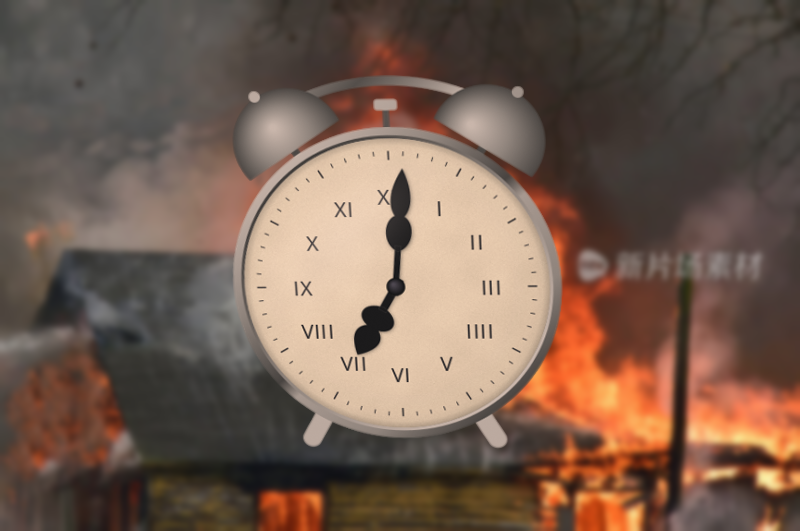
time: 7:01
